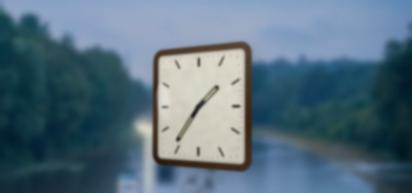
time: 1:36
